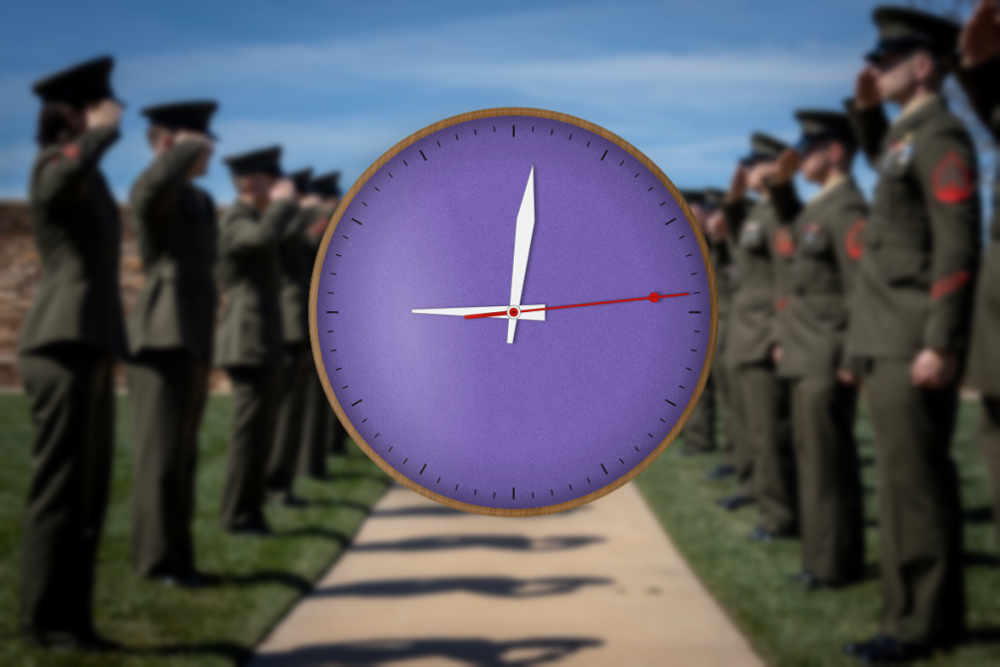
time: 9:01:14
